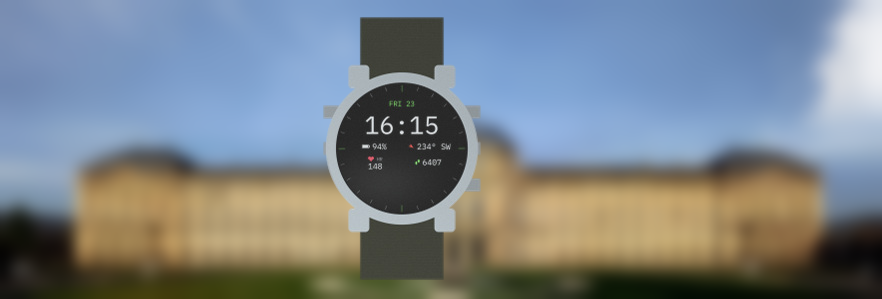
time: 16:15
